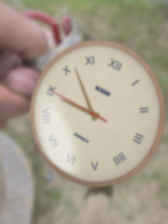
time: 8:51:45
